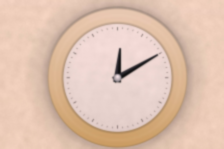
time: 12:10
